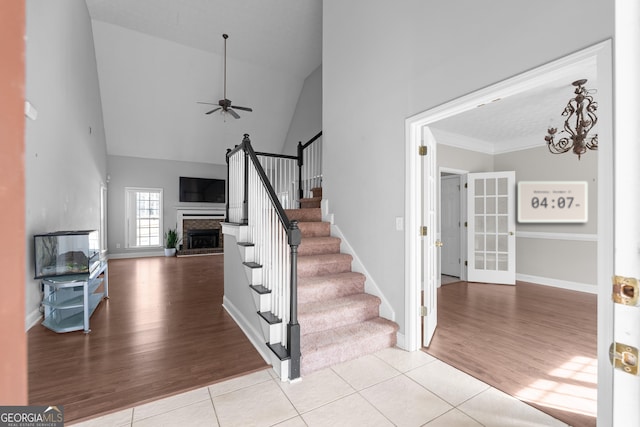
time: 4:07
